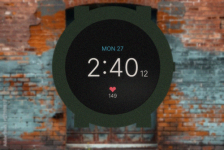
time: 2:40:12
